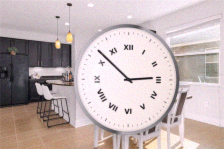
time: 2:52
